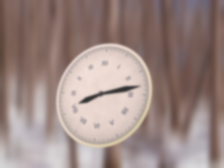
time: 8:13
